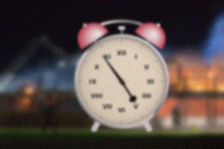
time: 4:54
